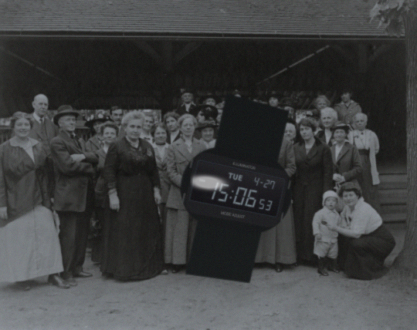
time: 15:06:53
